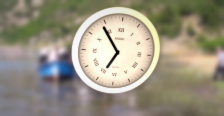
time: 6:54
